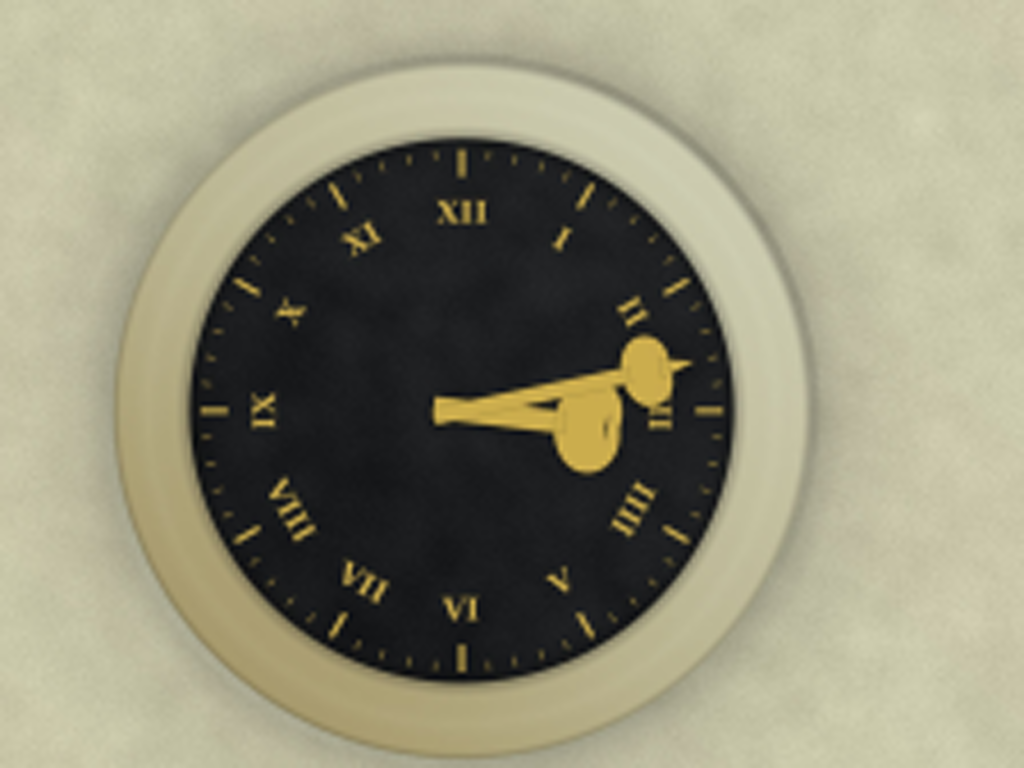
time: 3:13
